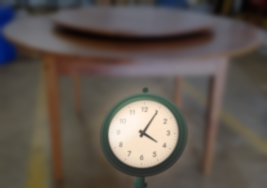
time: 4:05
